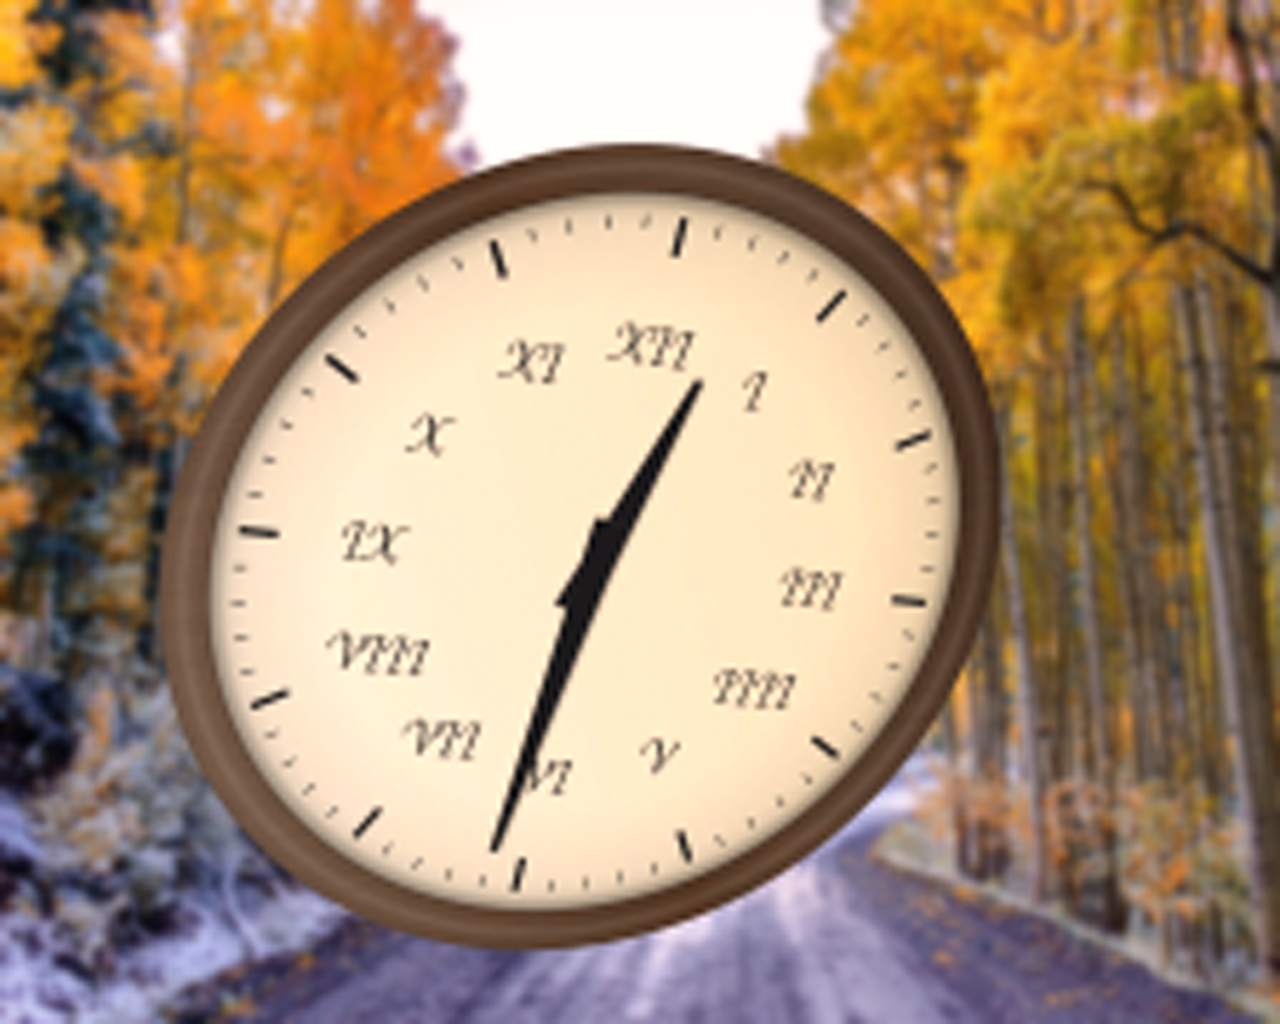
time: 12:31
